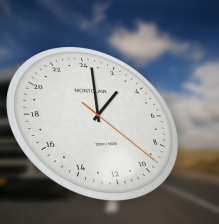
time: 3:01:23
